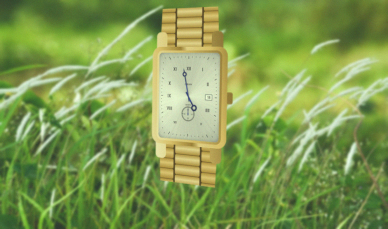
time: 4:58
